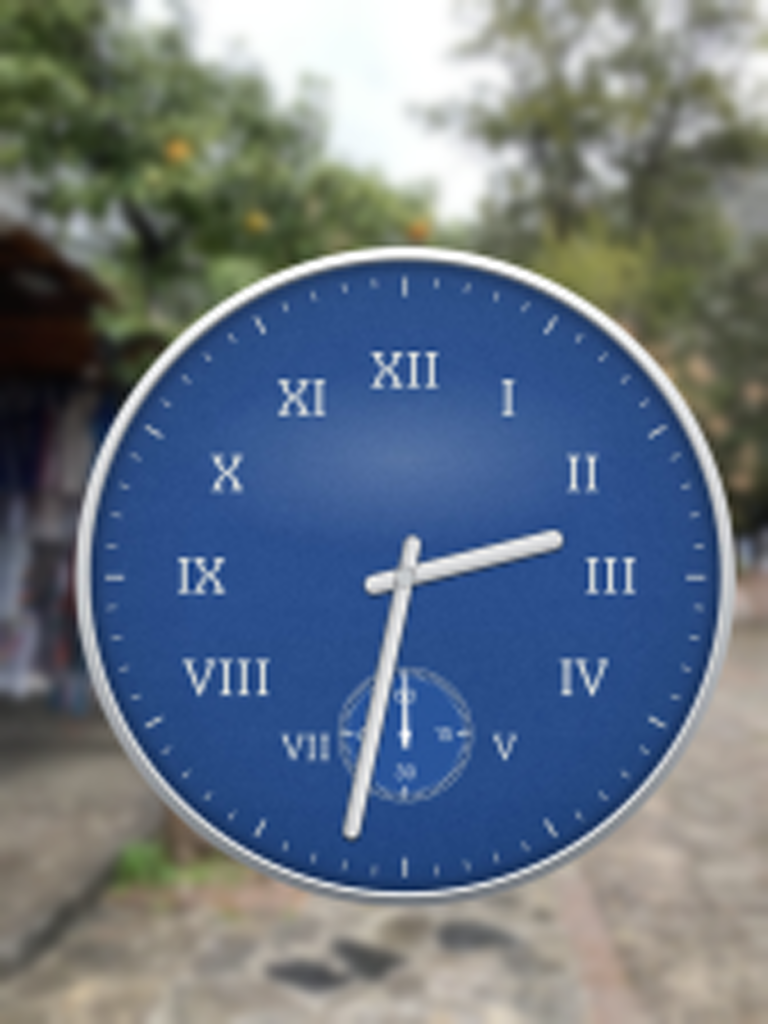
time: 2:32
